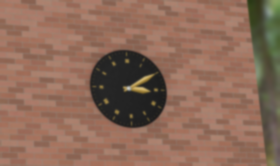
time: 3:10
